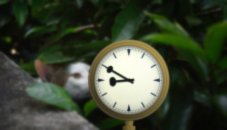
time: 8:50
